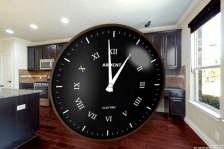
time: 12:59
